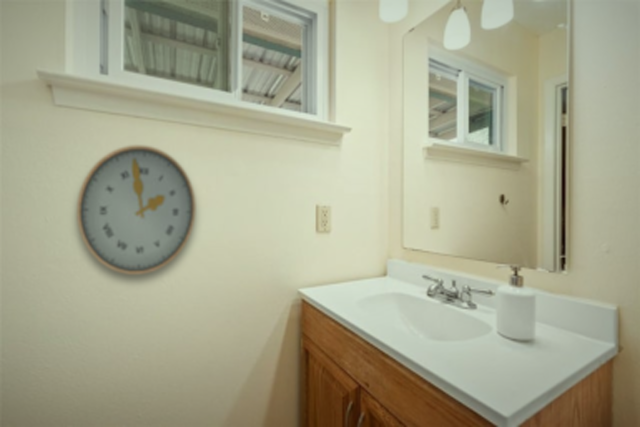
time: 1:58
